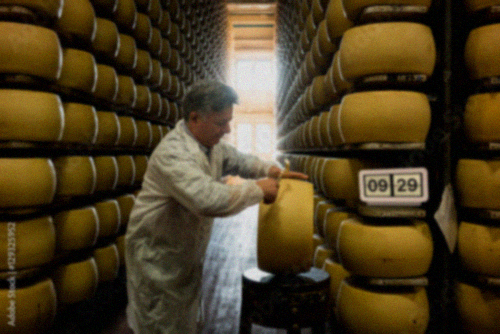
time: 9:29
